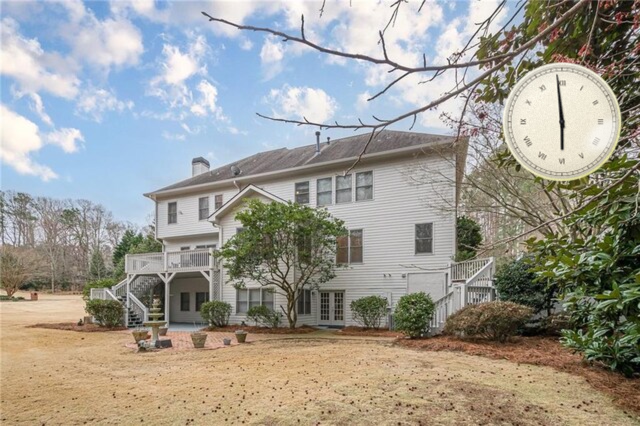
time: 5:59
